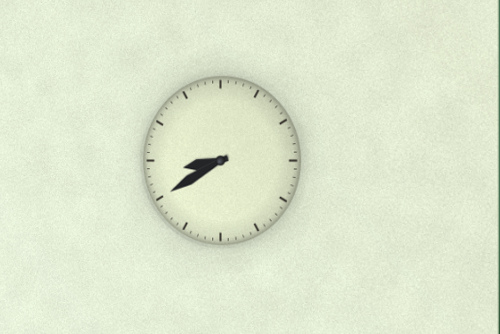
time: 8:40
